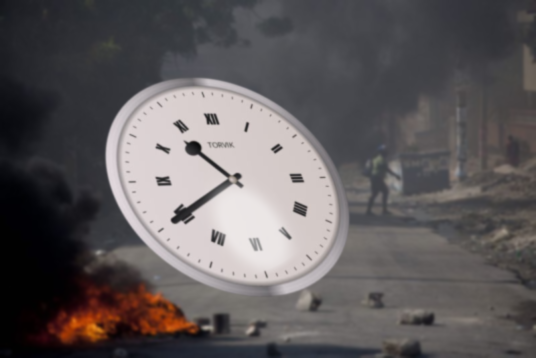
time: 10:40
